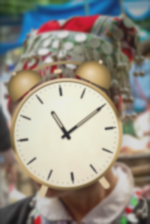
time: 11:10
